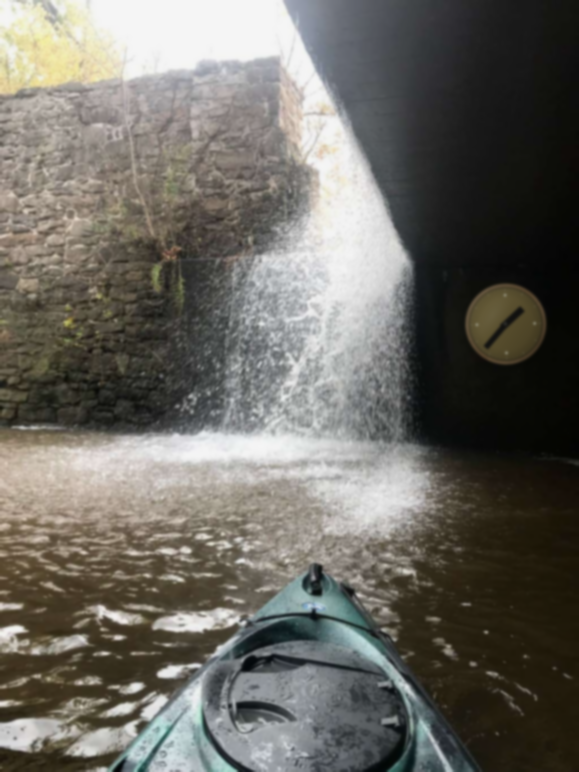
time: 1:37
